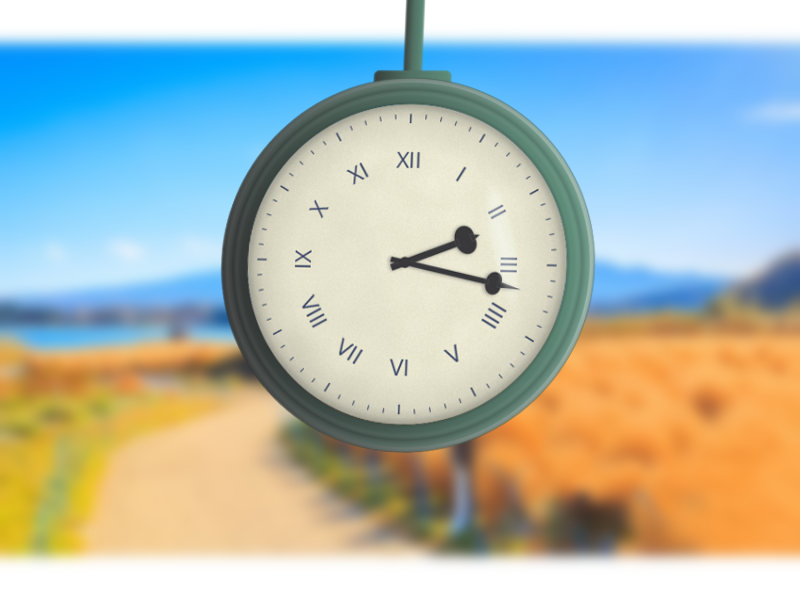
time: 2:17
